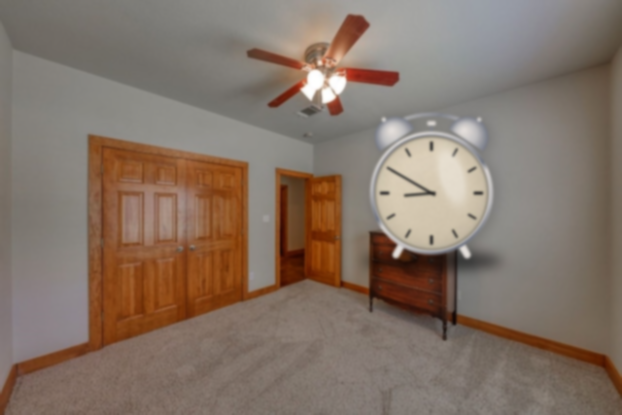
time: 8:50
